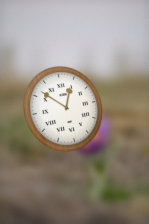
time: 12:52
